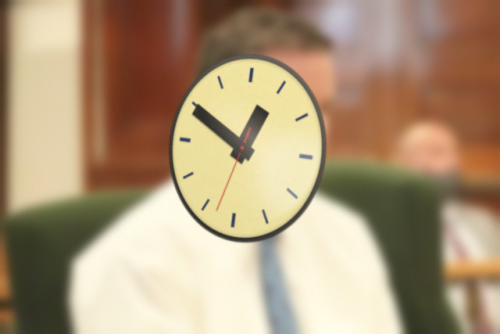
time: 12:49:33
